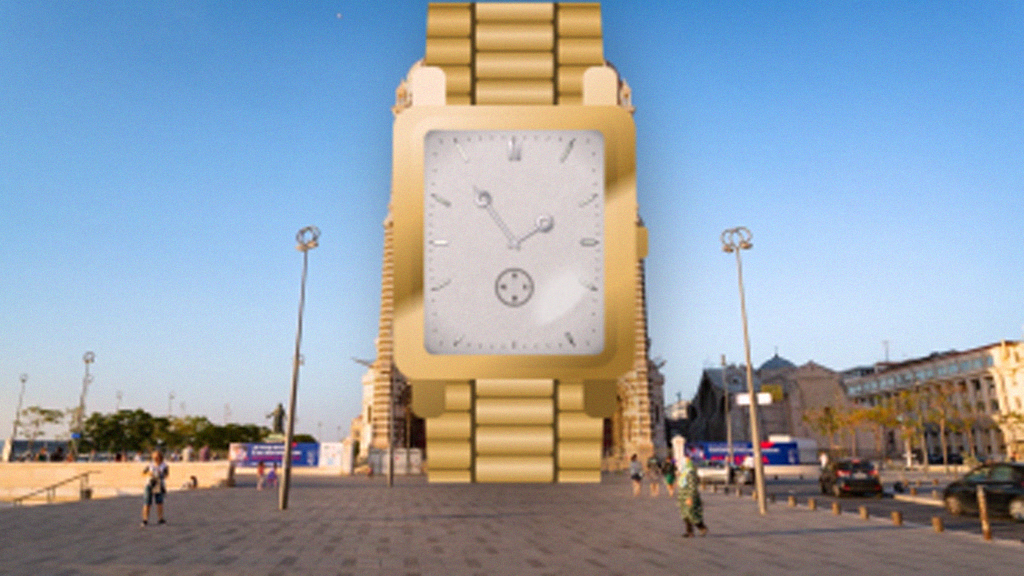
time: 1:54
